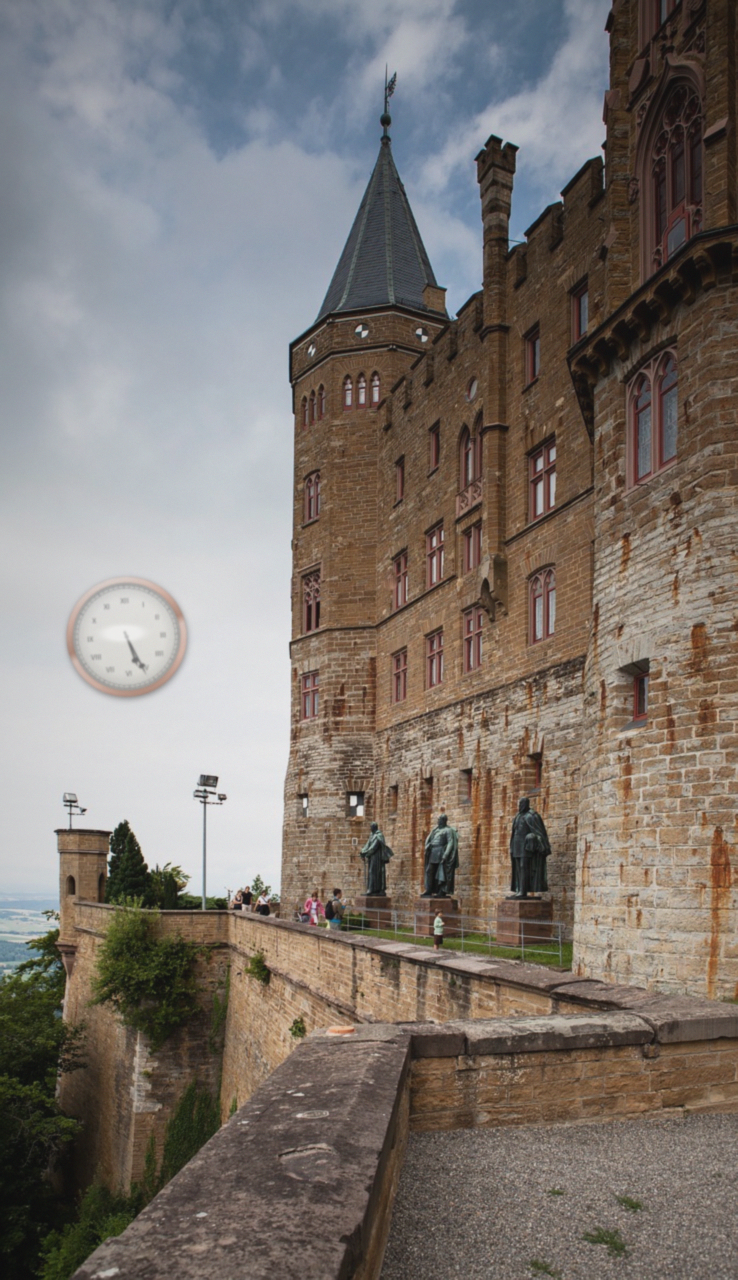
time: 5:26
